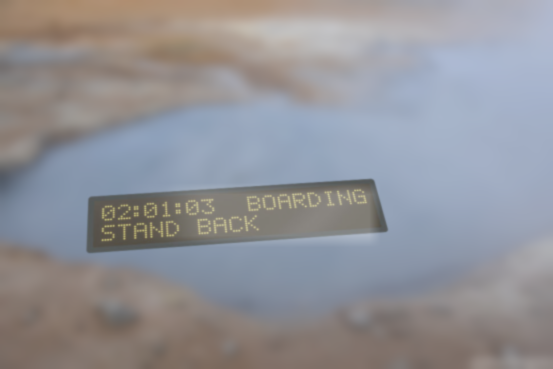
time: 2:01:03
